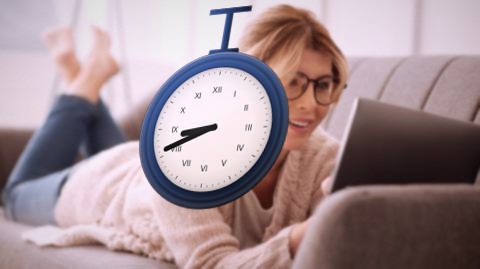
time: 8:41
